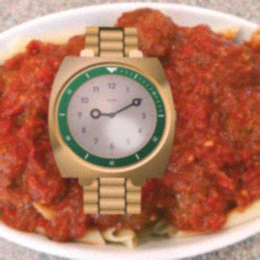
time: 9:10
